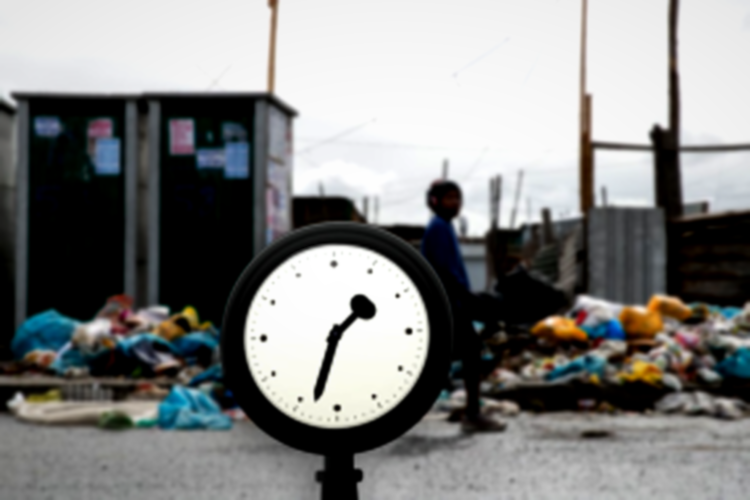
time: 1:33
